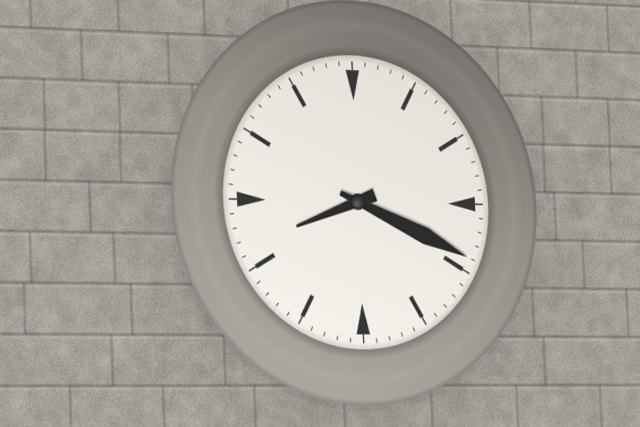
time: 8:19
